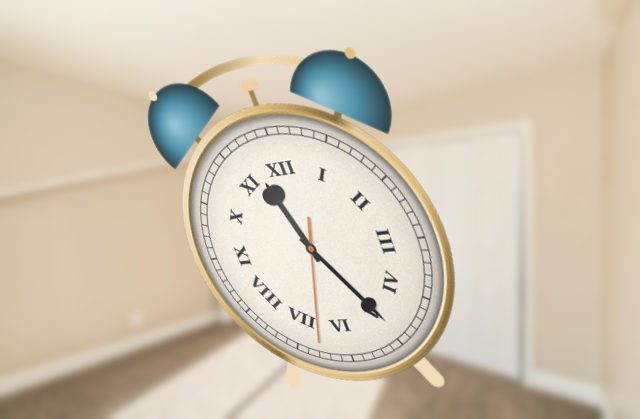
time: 11:24:33
